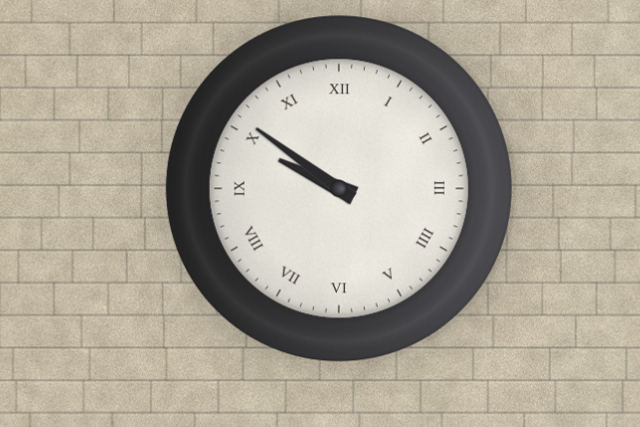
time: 9:51
